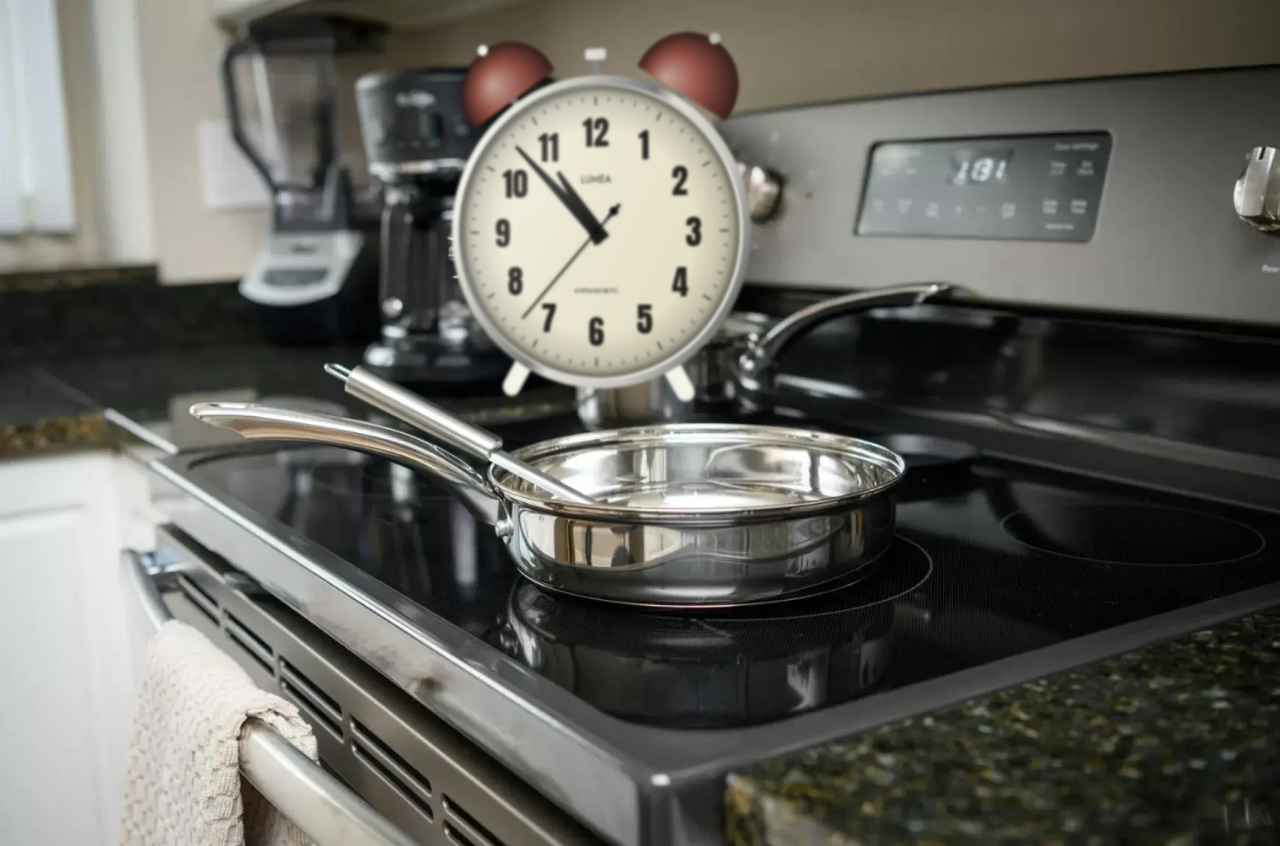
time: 10:52:37
